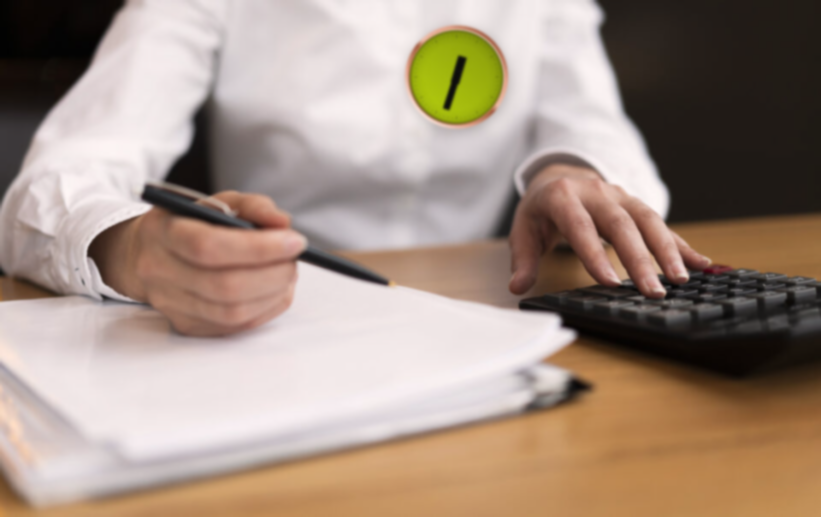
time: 12:33
